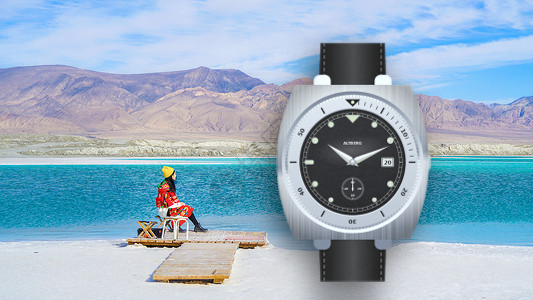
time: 10:11
